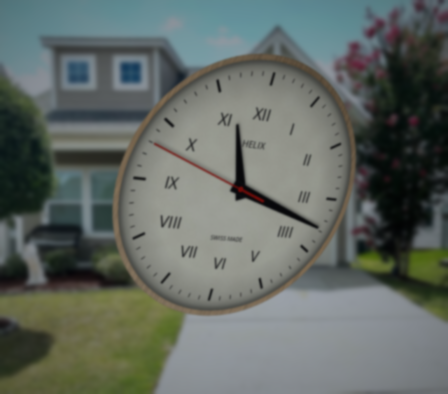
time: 11:17:48
